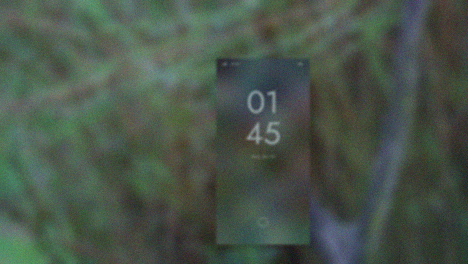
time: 1:45
